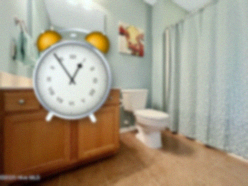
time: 12:54
